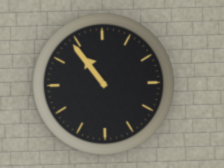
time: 10:54
